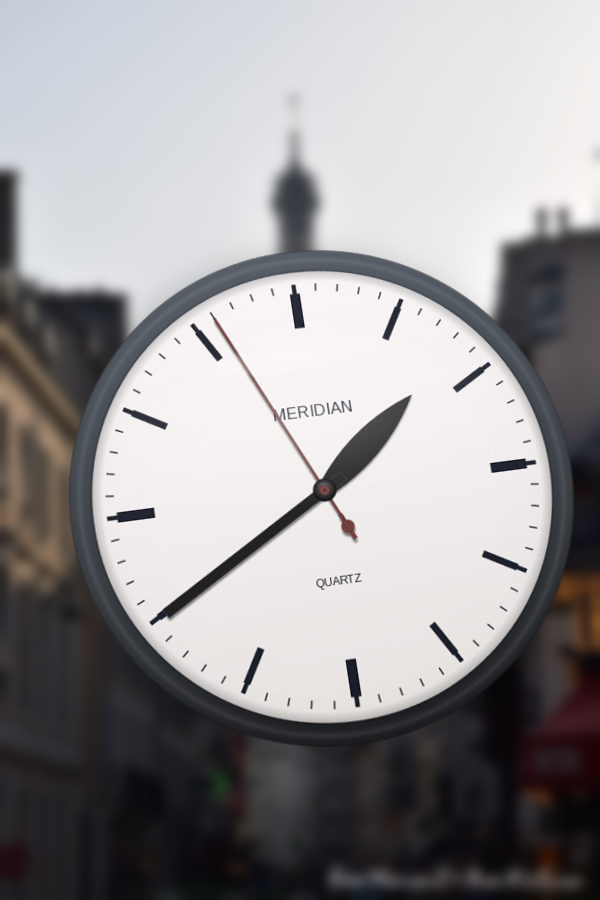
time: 1:39:56
